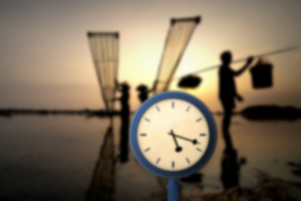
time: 5:18
